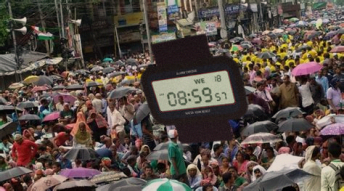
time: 8:59:57
